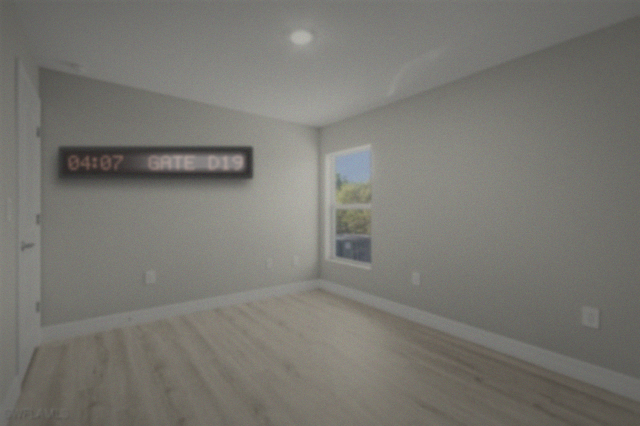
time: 4:07
